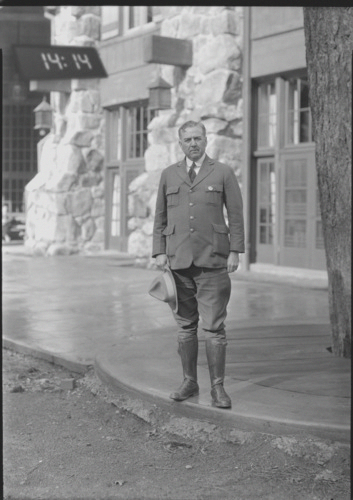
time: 14:14
